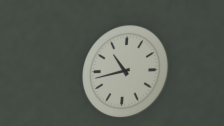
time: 10:43
